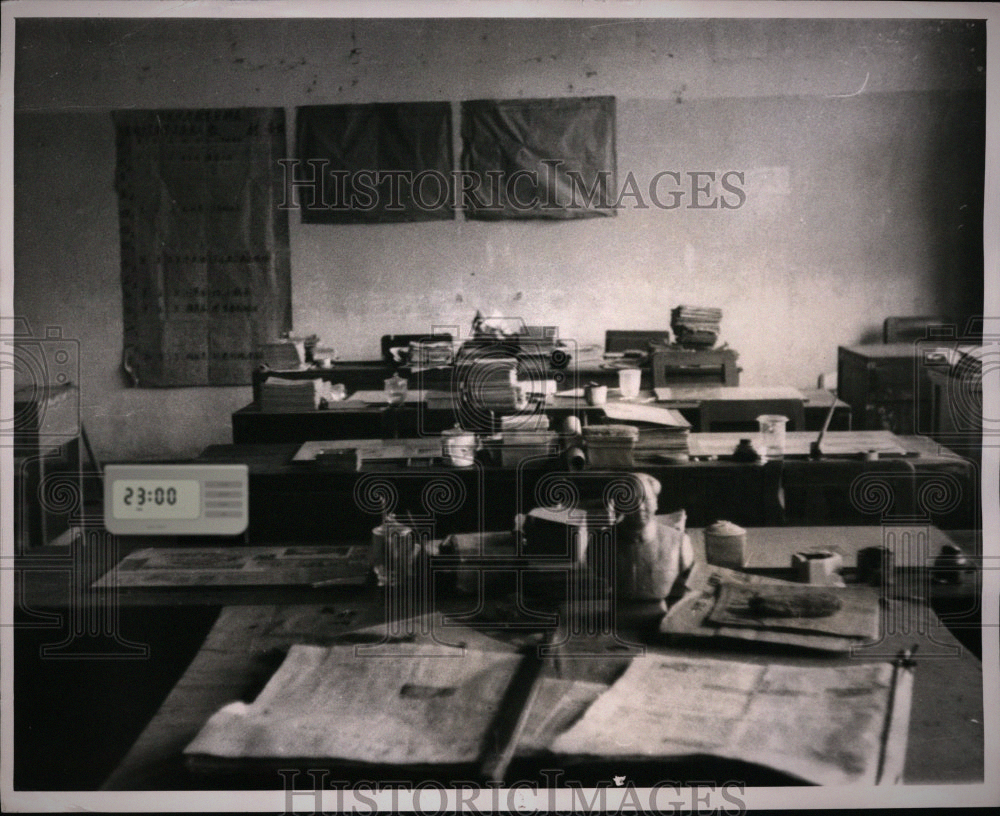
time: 23:00
